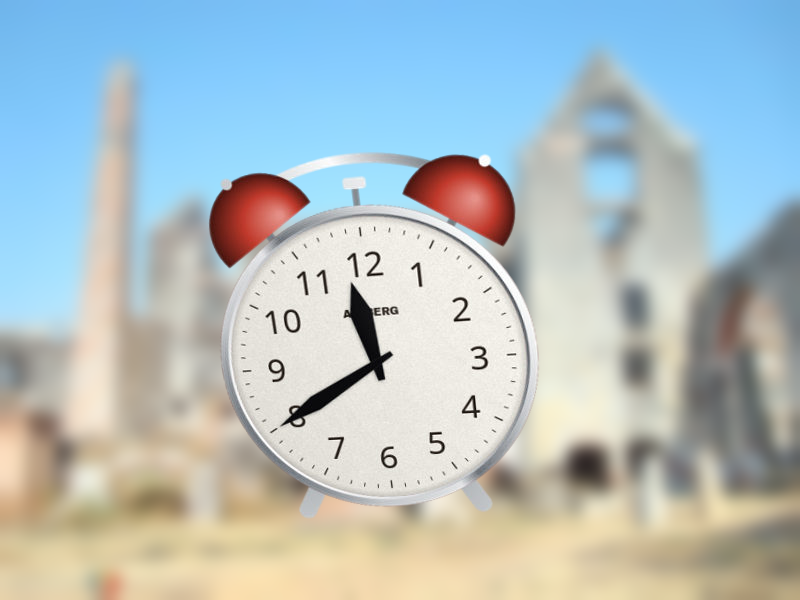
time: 11:40
